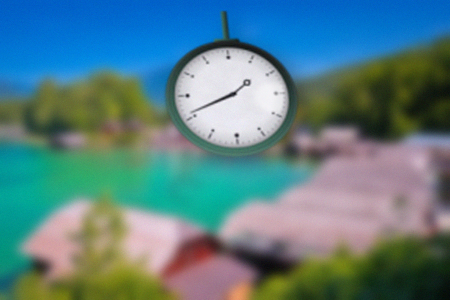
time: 1:41
